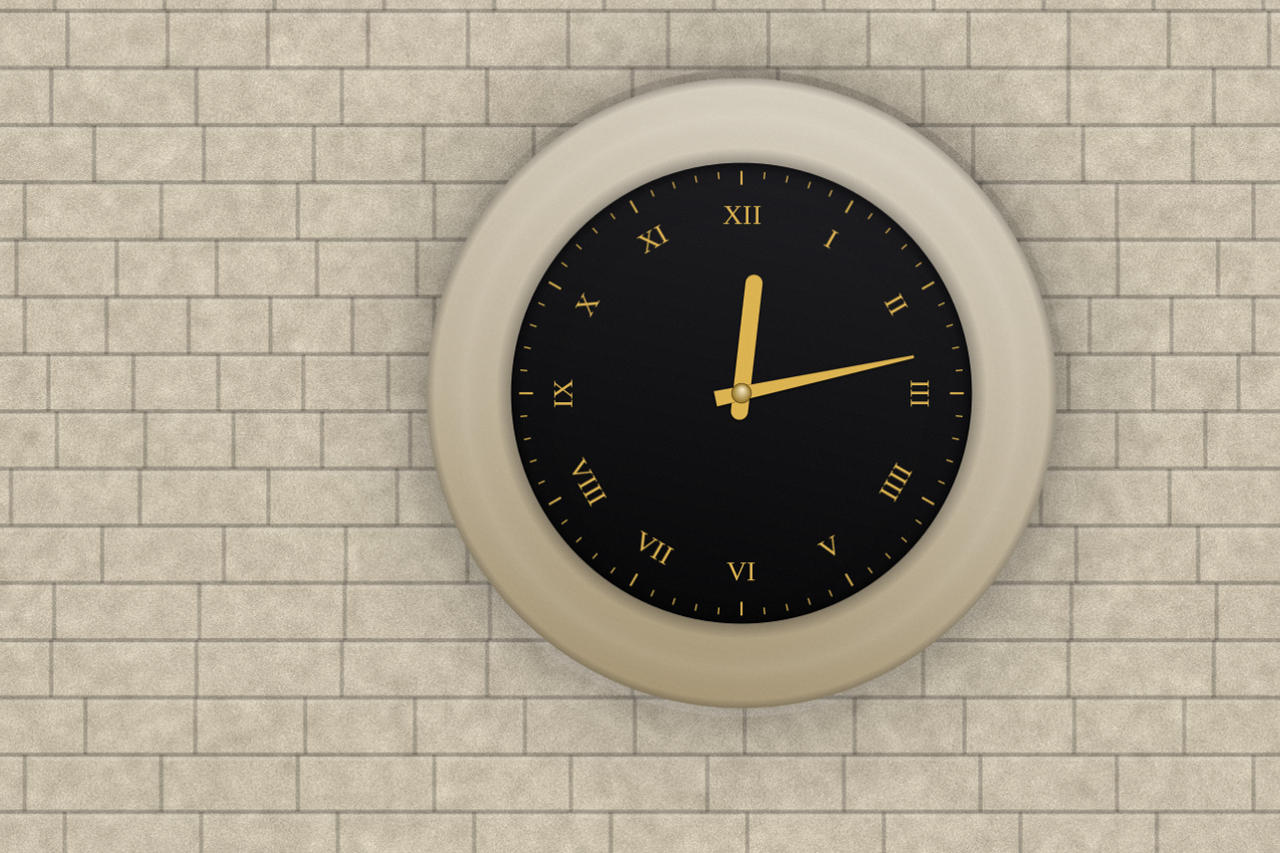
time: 12:13
